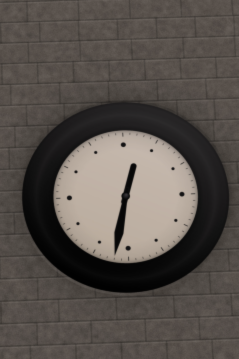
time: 12:32
